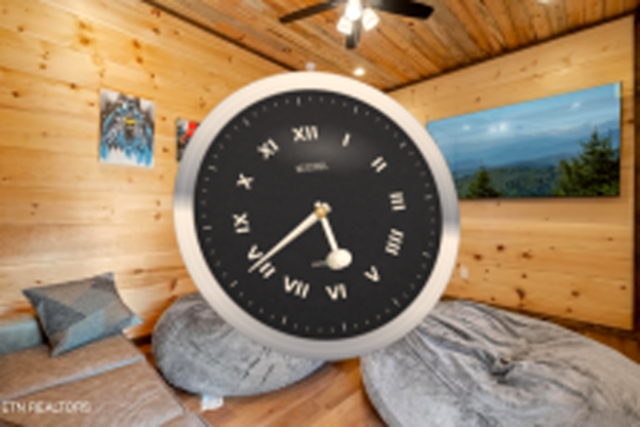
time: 5:40
